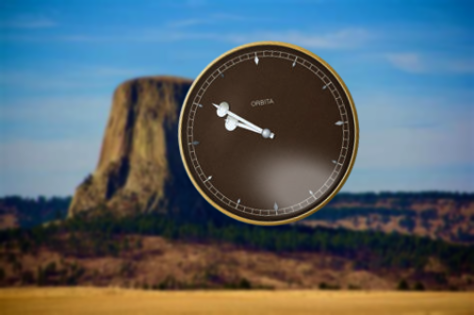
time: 9:51
